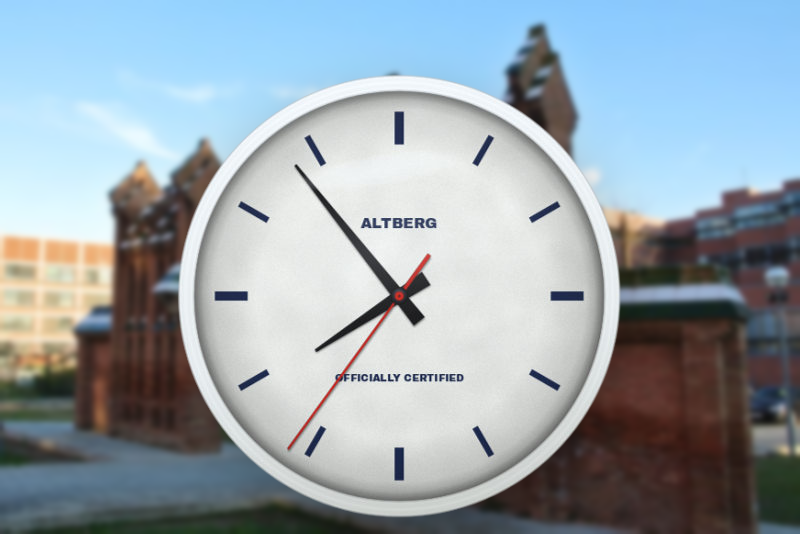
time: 7:53:36
